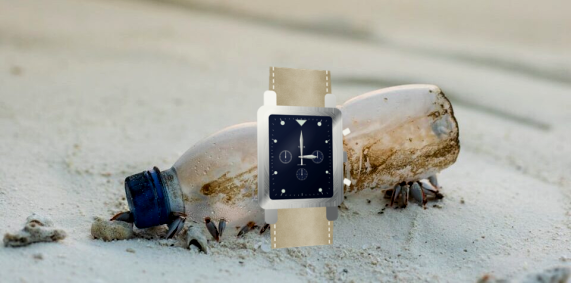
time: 3:00
